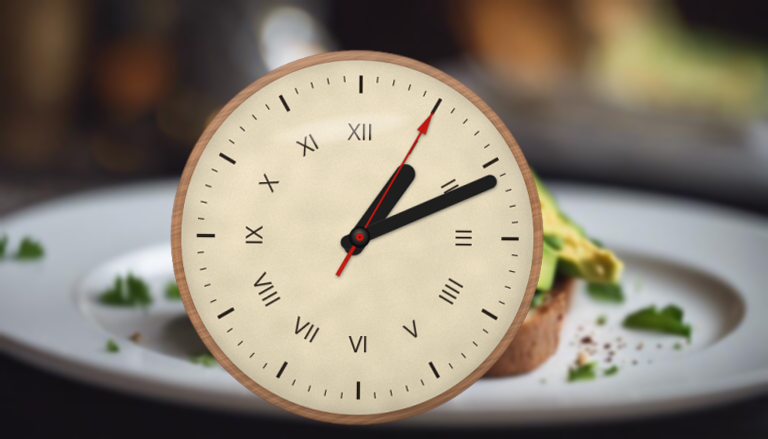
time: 1:11:05
